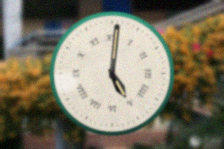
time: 5:01
